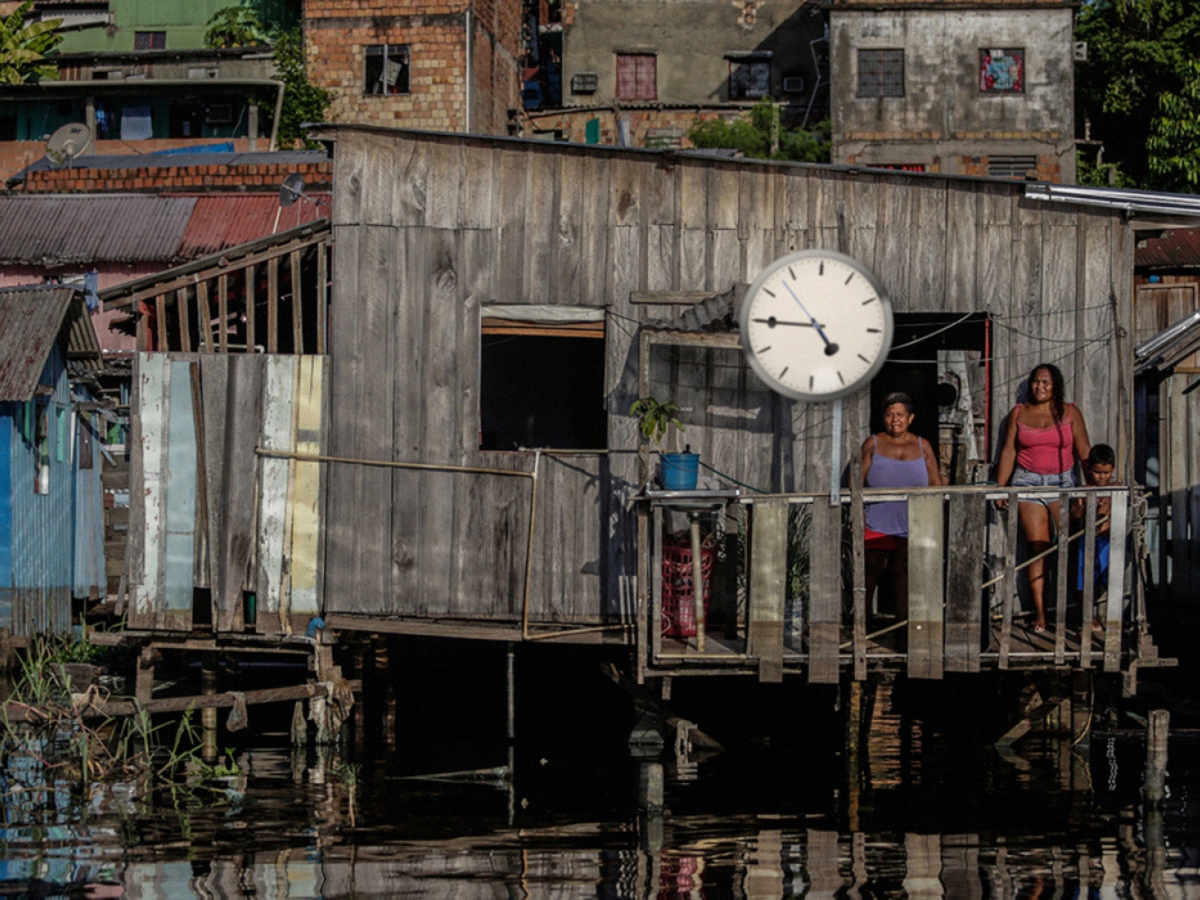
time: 4:44:53
